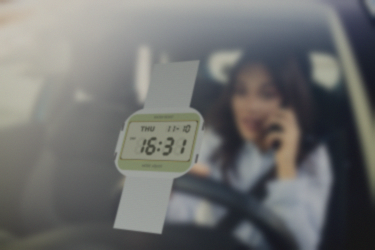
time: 16:31
